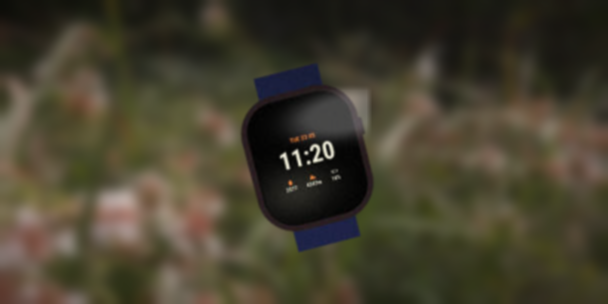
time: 11:20
